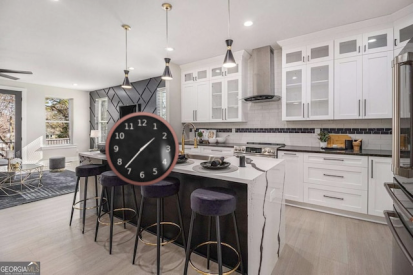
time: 1:37
